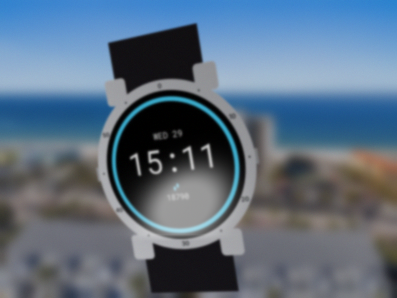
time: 15:11
